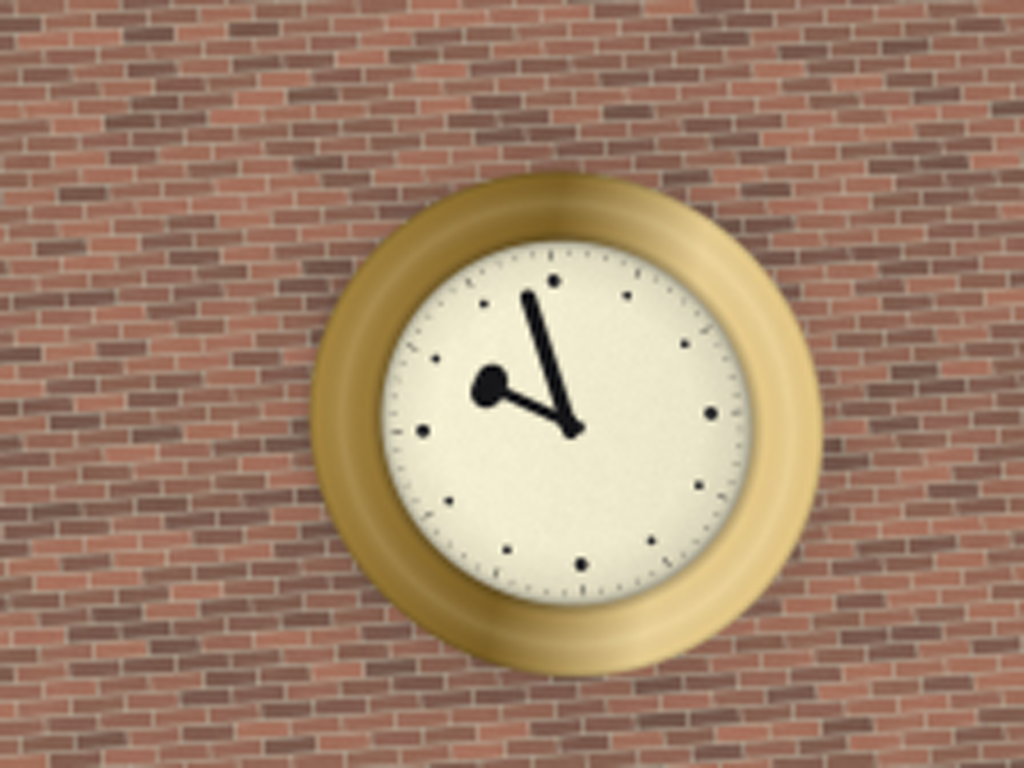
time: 9:58
